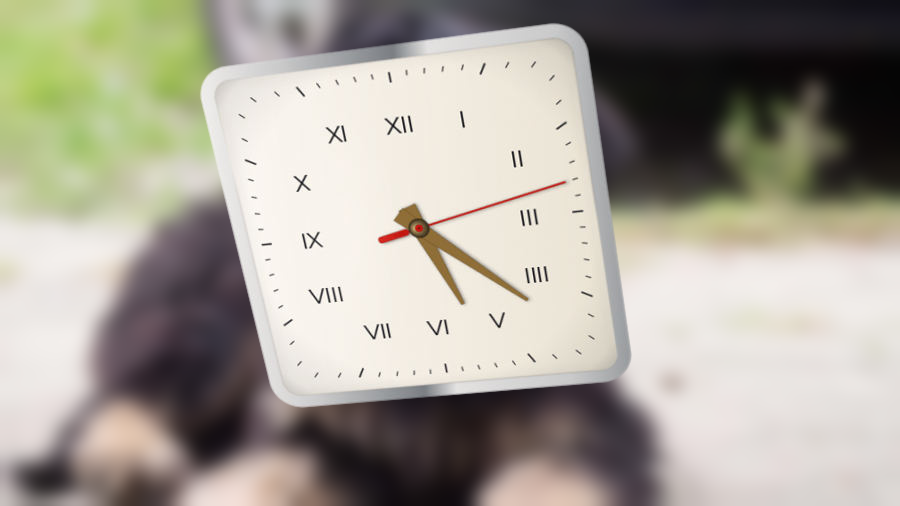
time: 5:22:13
